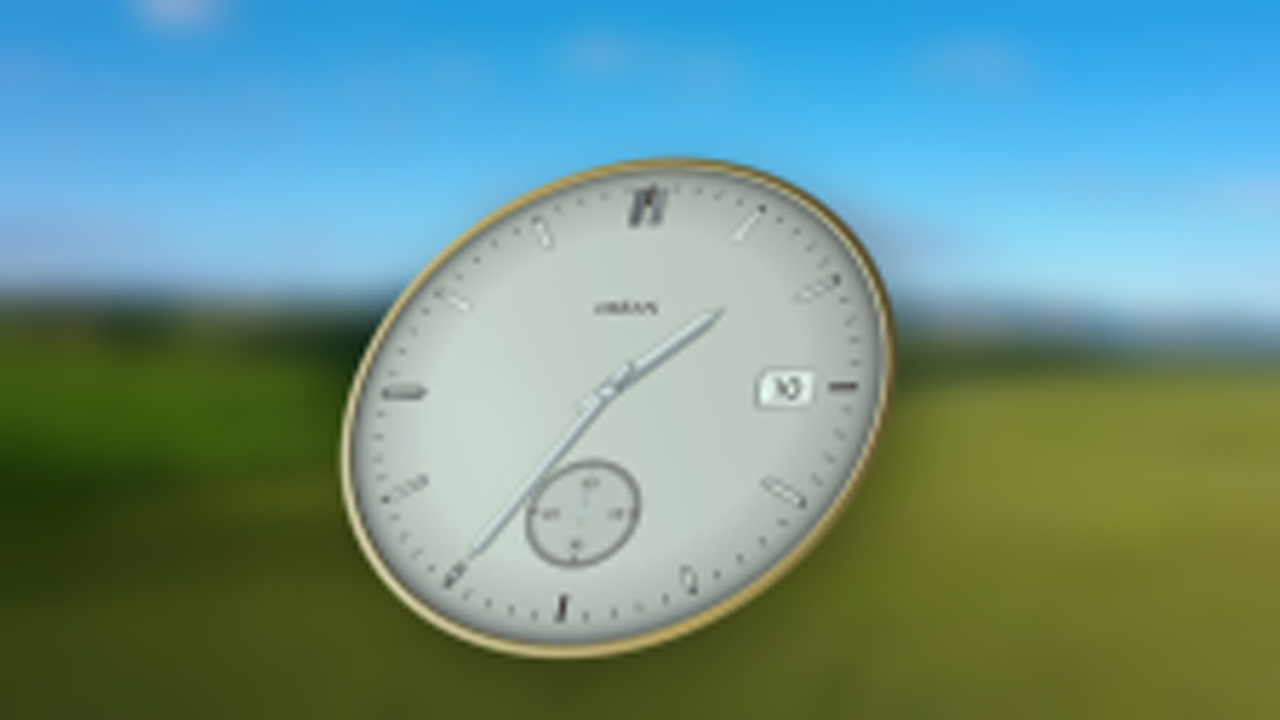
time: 1:35
